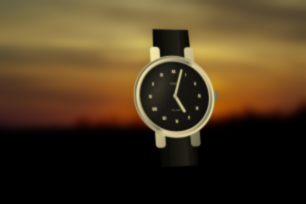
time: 5:03
